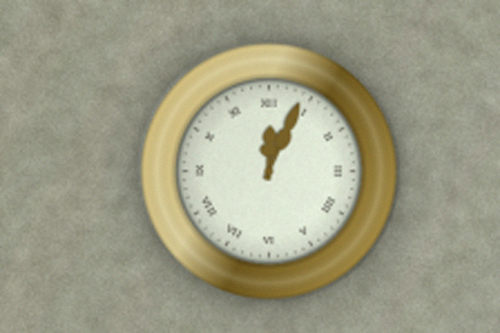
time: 12:04
